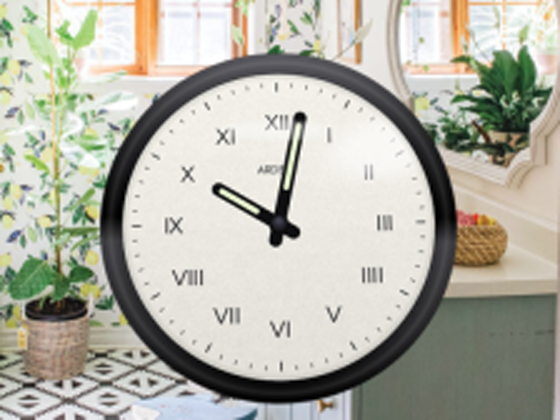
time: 10:02
